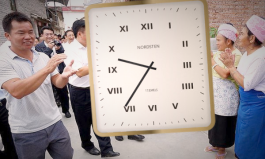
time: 9:36
